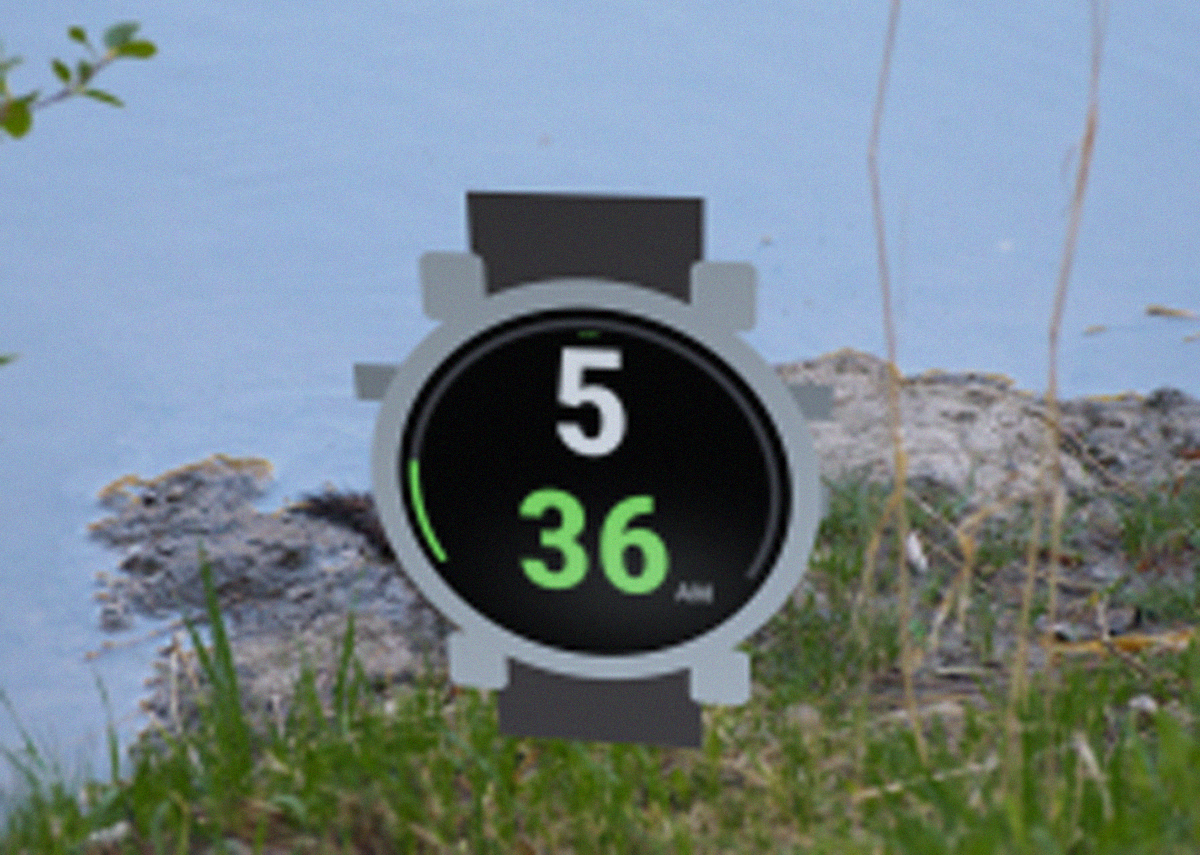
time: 5:36
